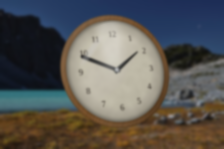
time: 1:49
